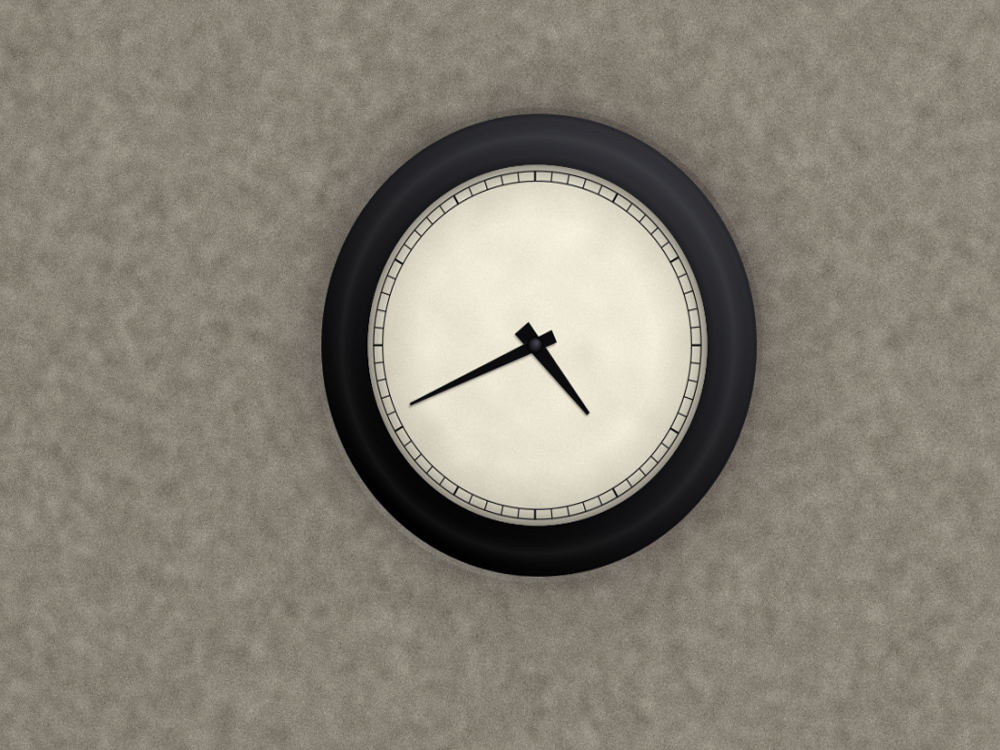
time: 4:41
